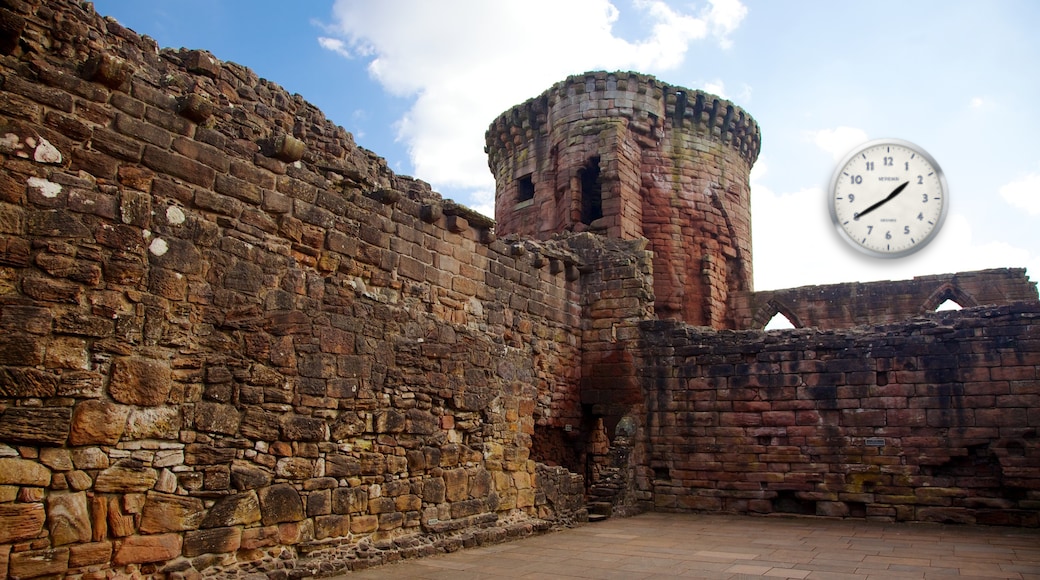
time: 1:40
